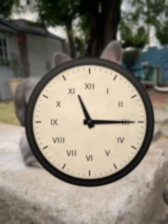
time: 11:15
